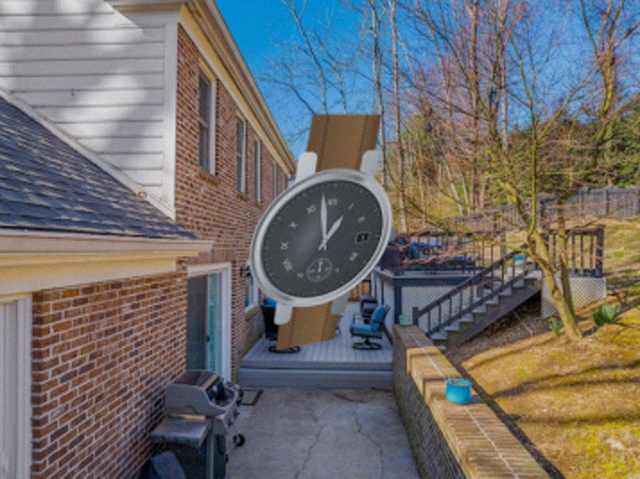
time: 12:58
